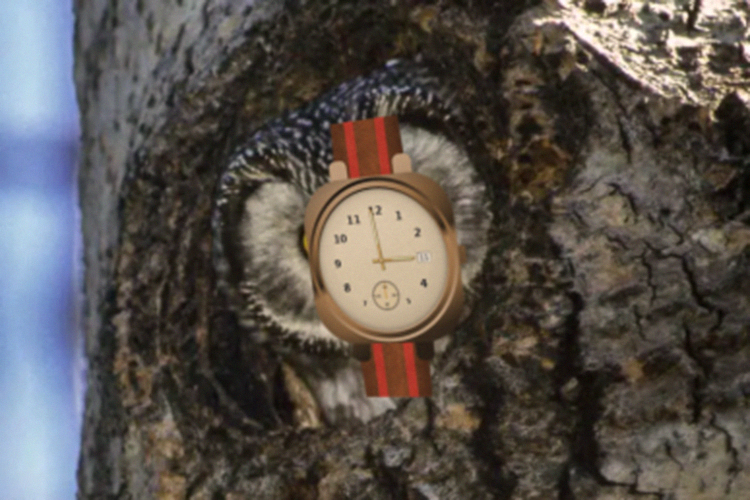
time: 2:59
